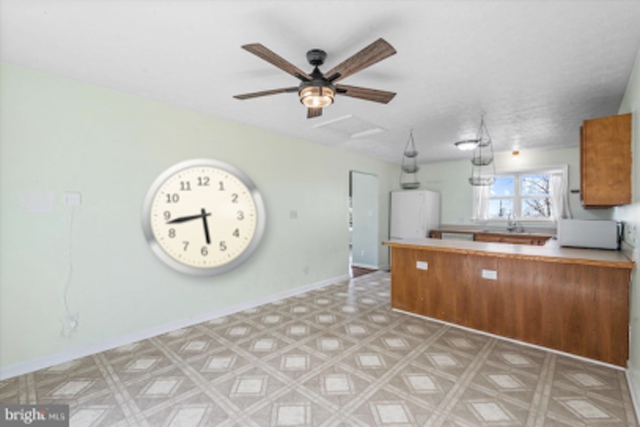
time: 5:43
